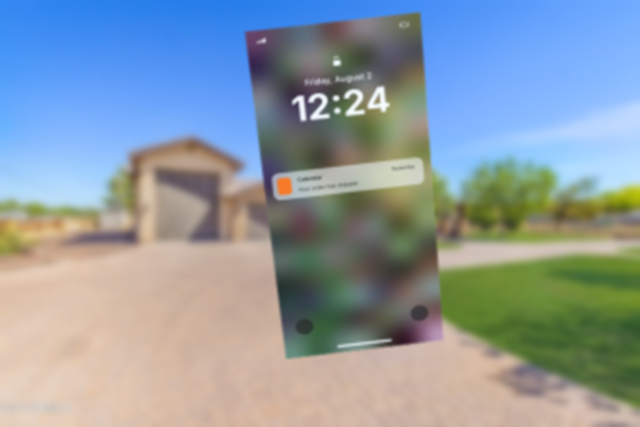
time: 12:24
